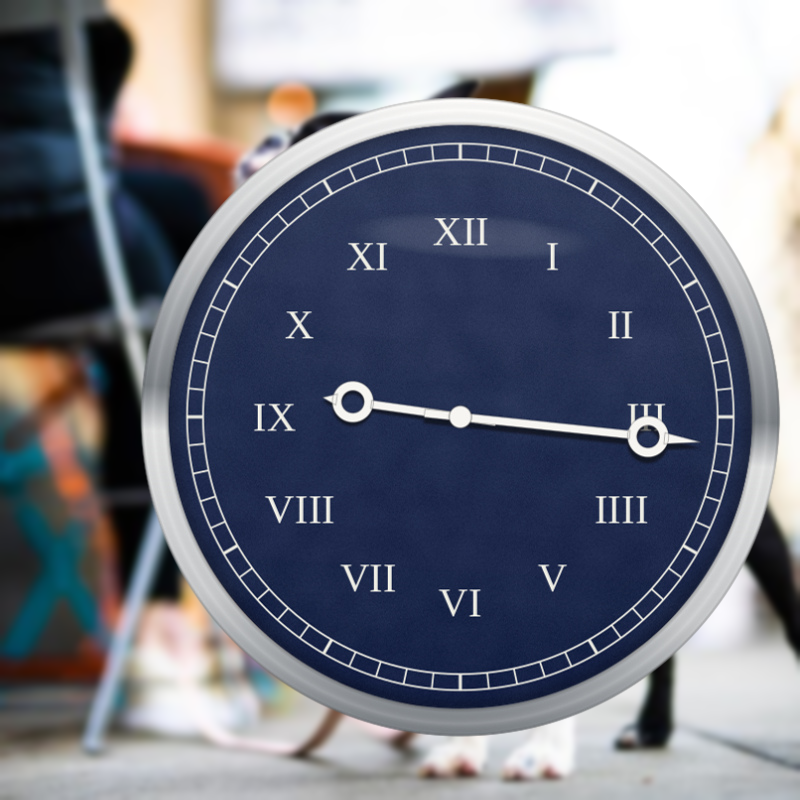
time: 9:16
